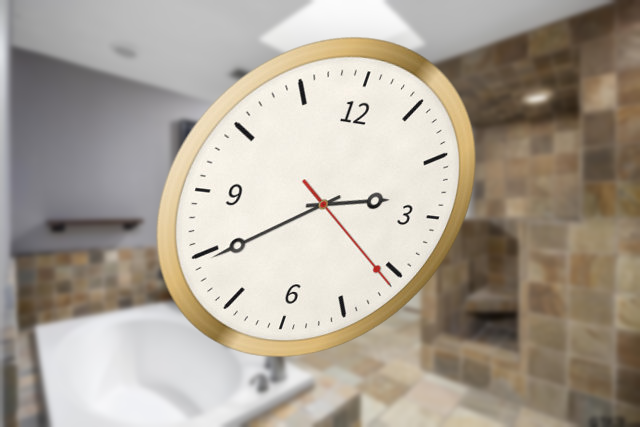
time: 2:39:21
